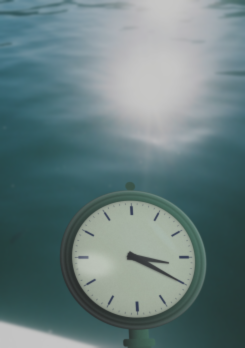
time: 3:20
